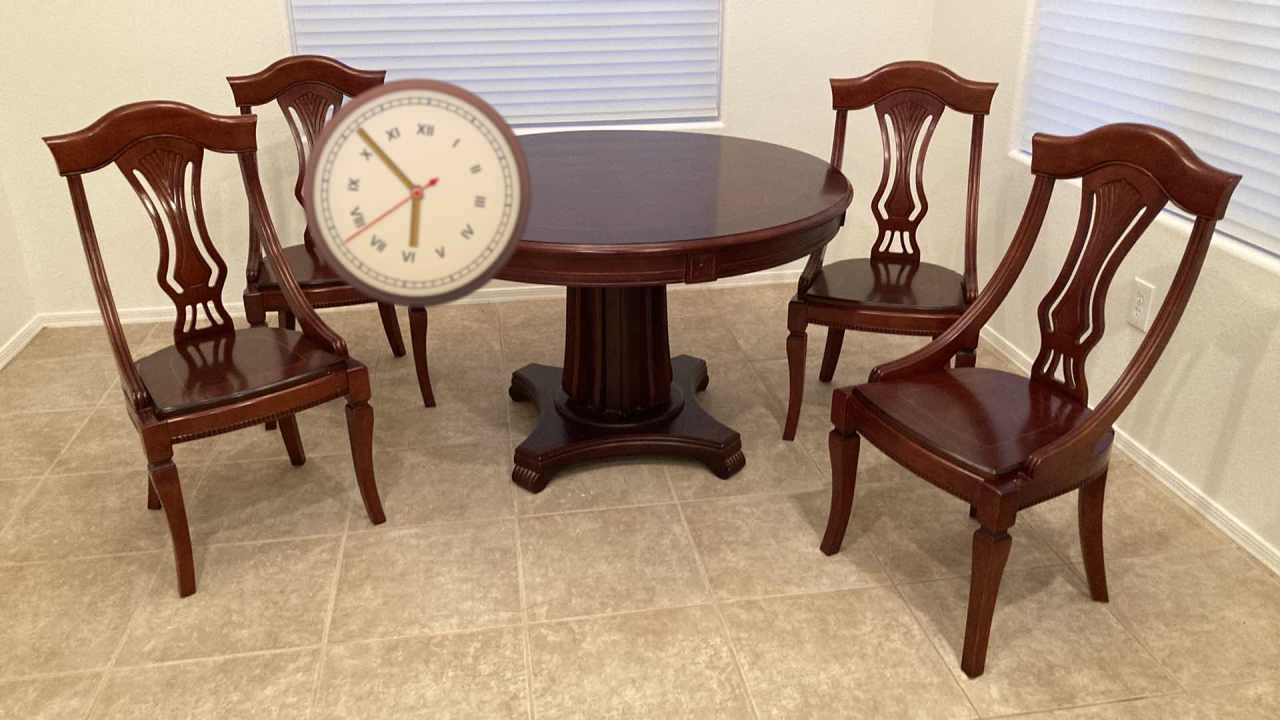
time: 5:51:38
